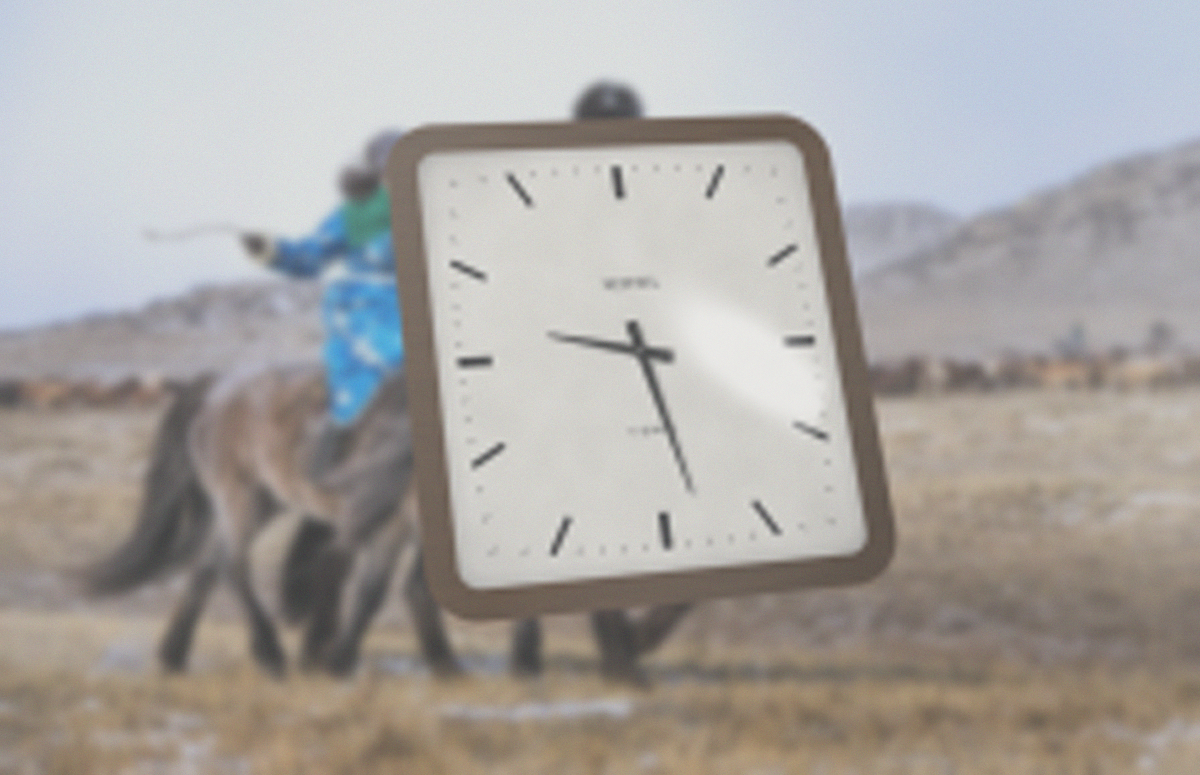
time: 9:28
